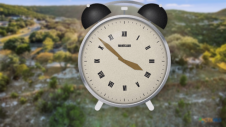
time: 3:52
